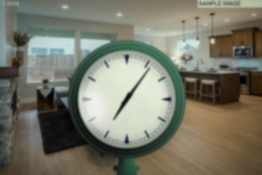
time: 7:06
